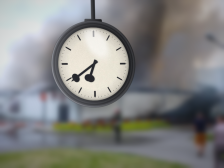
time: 6:39
